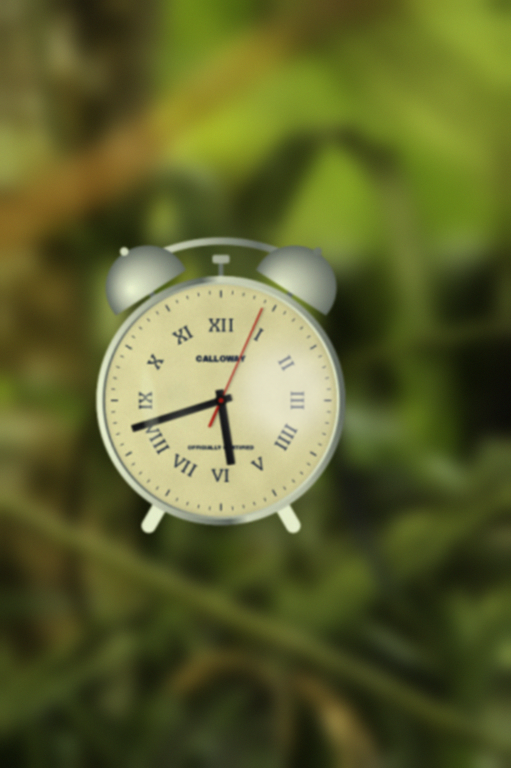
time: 5:42:04
